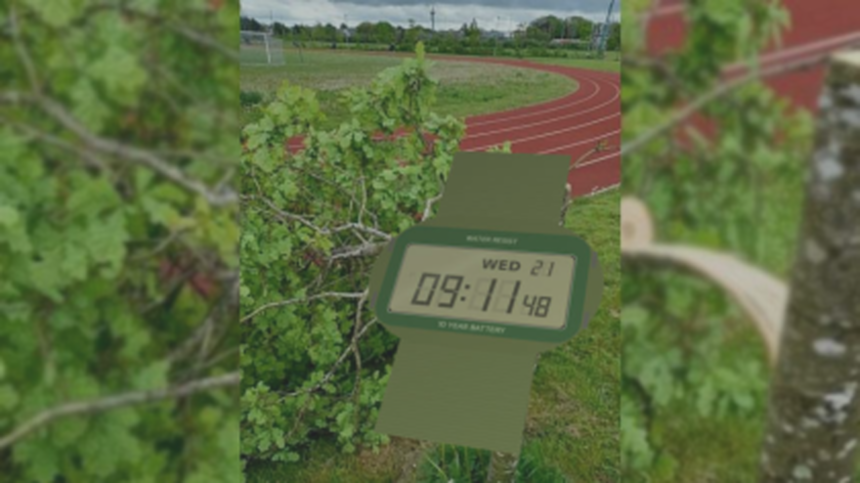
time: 9:11:48
